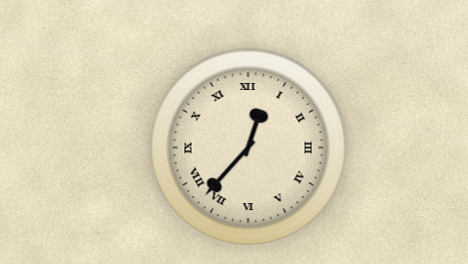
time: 12:37
